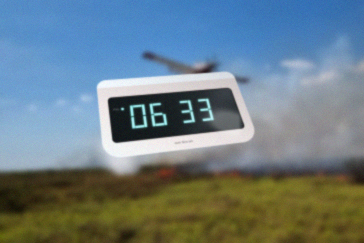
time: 6:33
